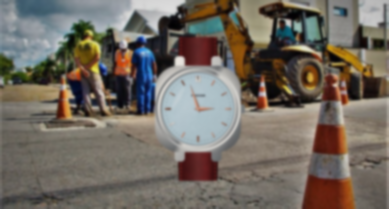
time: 2:57
